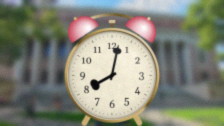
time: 8:02
